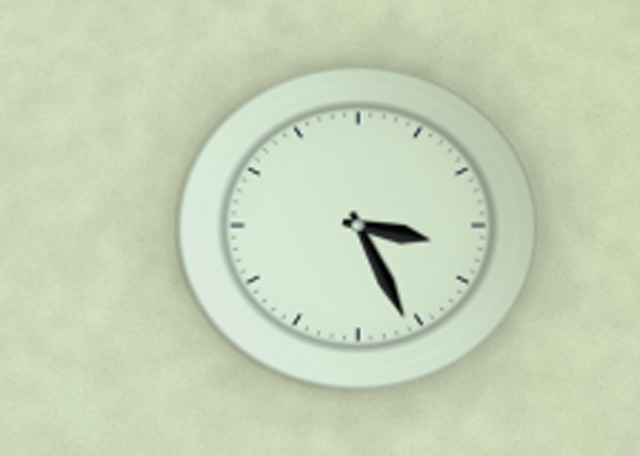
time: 3:26
